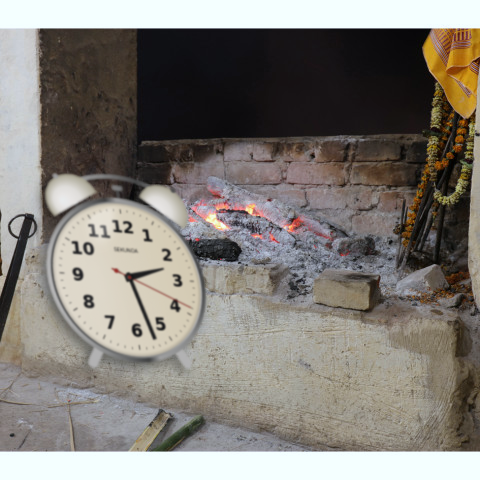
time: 2:27:19
